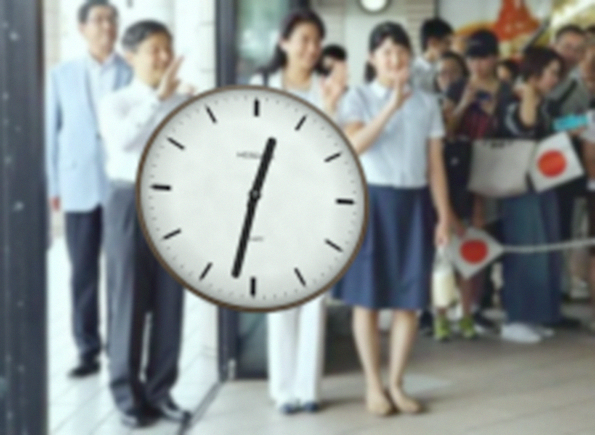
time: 12:32
